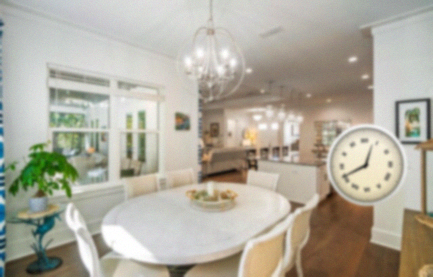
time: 12:41
